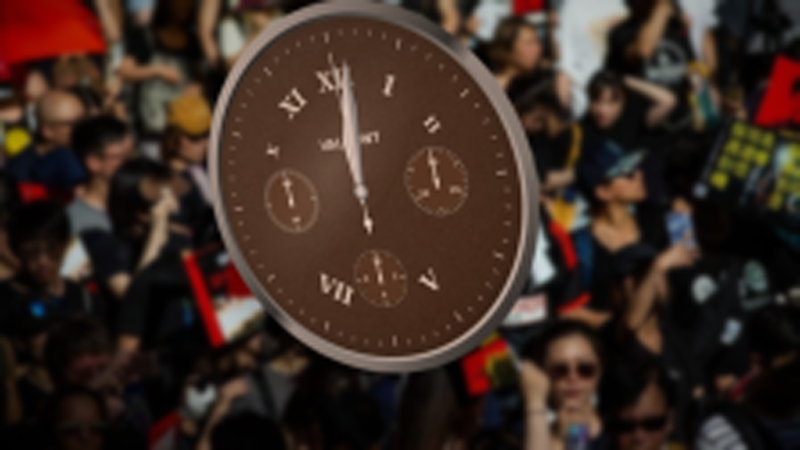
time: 12:01
